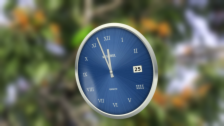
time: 11:57
